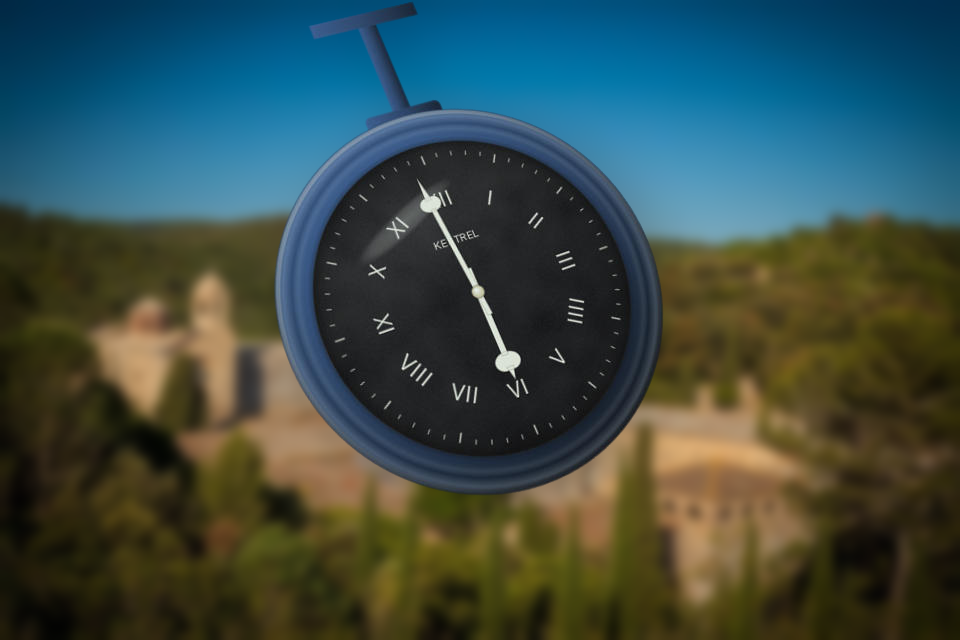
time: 5:59
